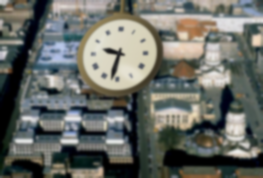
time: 9:32
